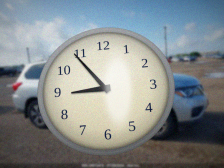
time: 8:54
